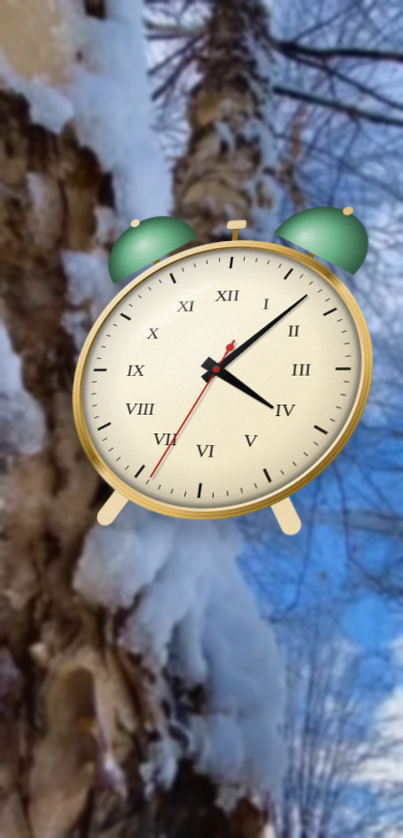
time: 4:07:34
